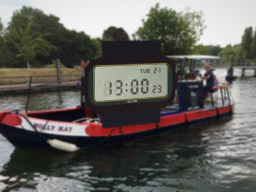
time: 13:00:23
